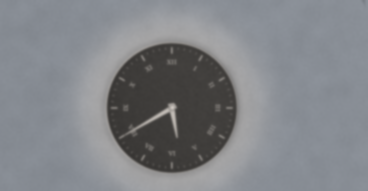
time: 5:40
